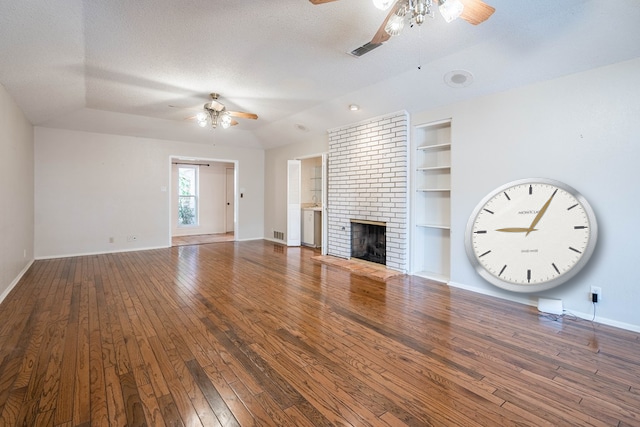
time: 9:05
